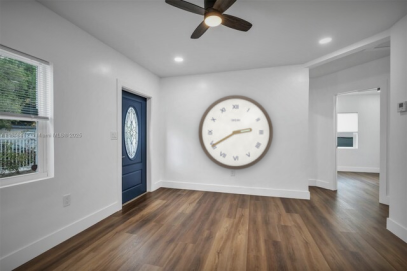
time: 2:40
